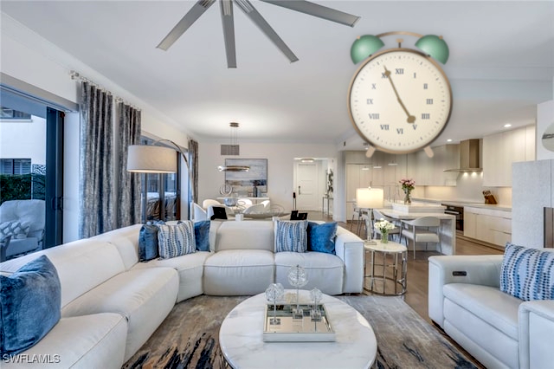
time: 4:56
